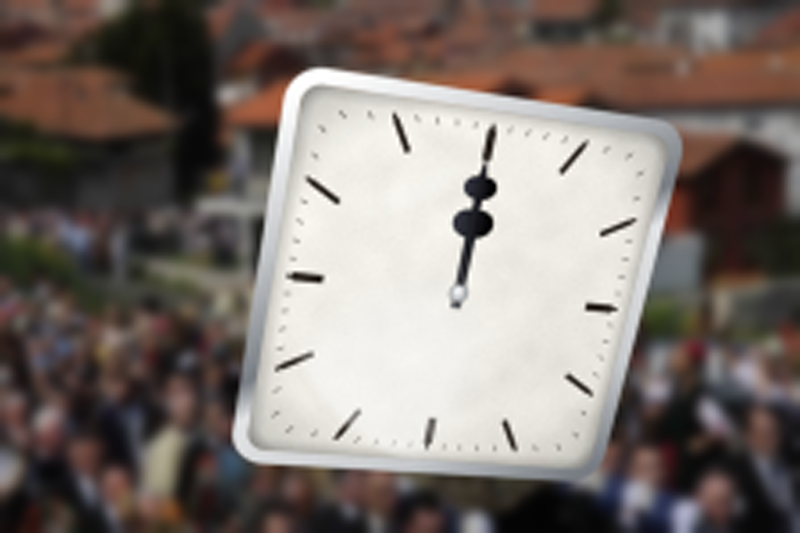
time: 12:00
